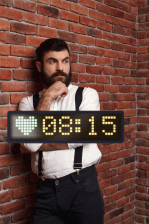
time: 8:15
